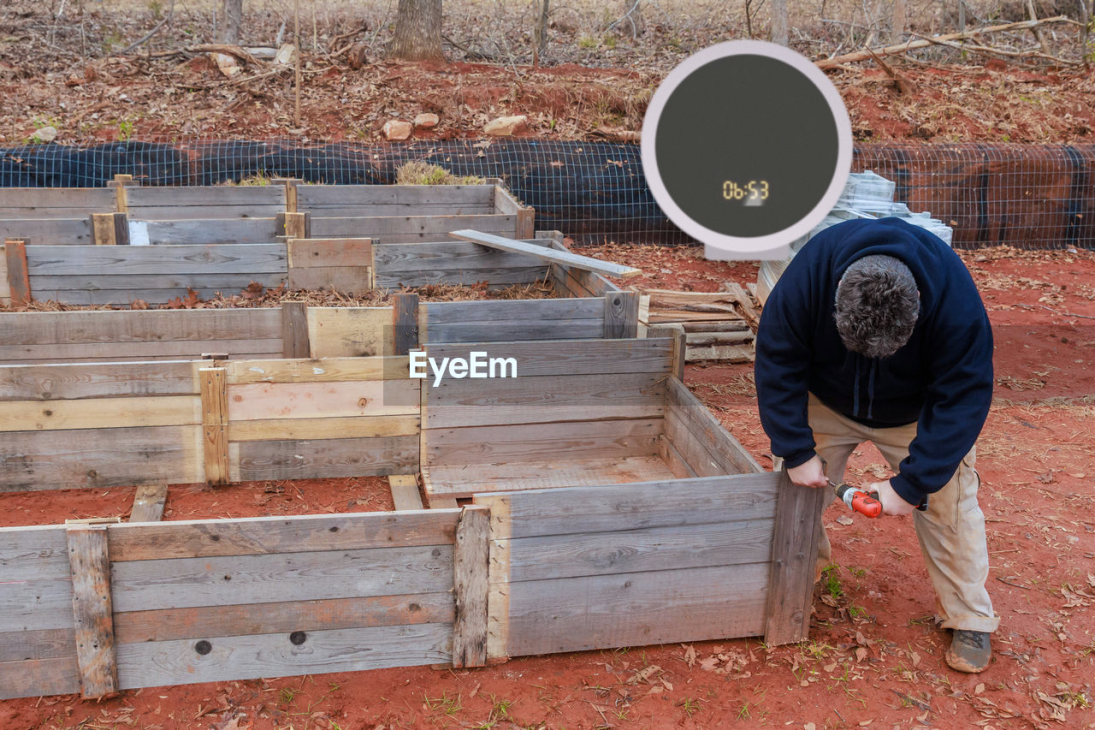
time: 6:53
